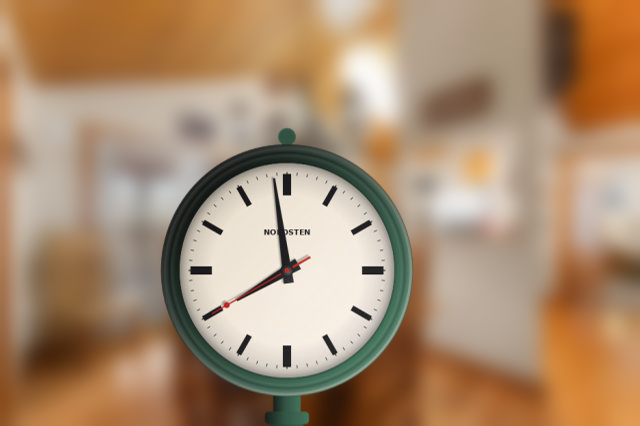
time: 7:58:40
